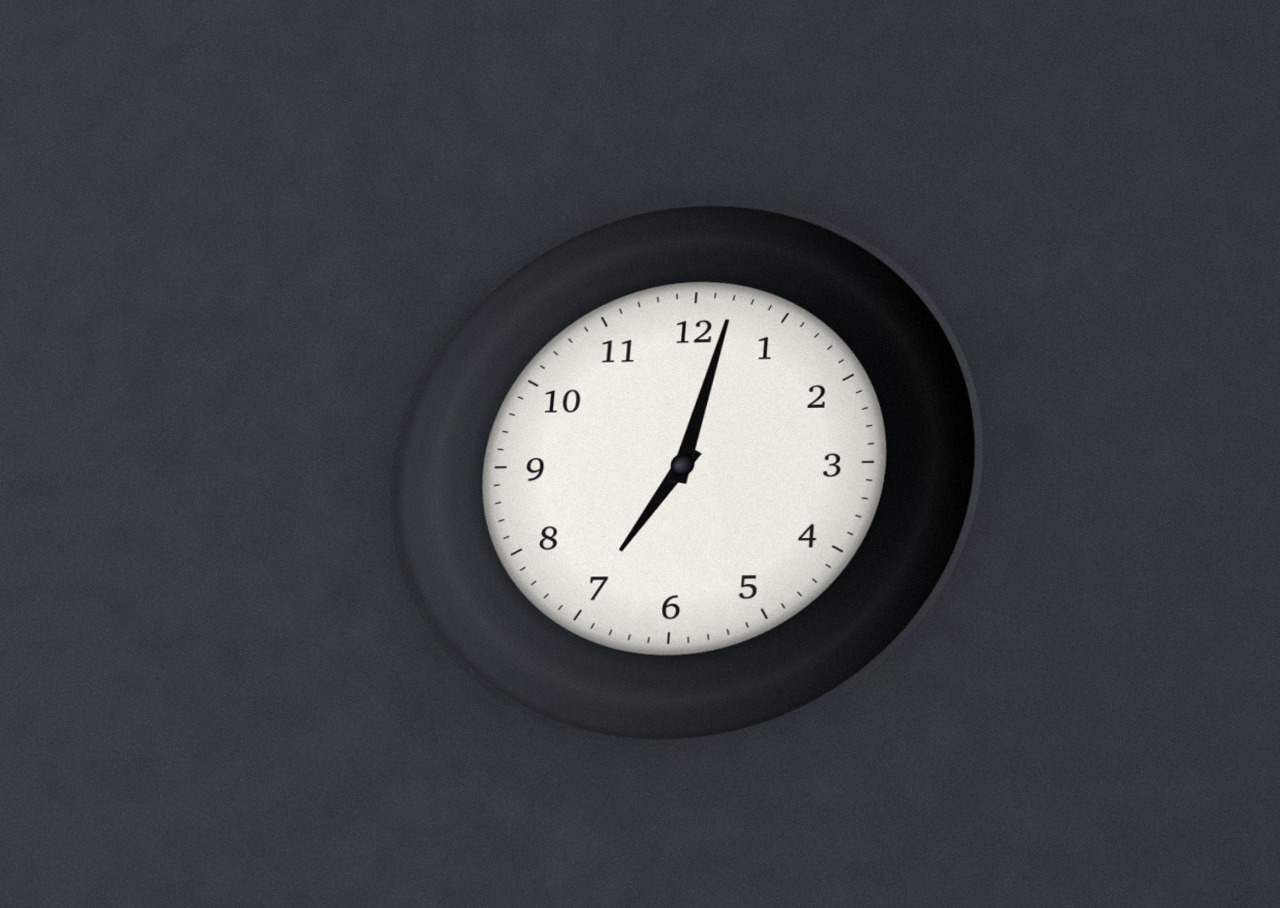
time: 7:02
